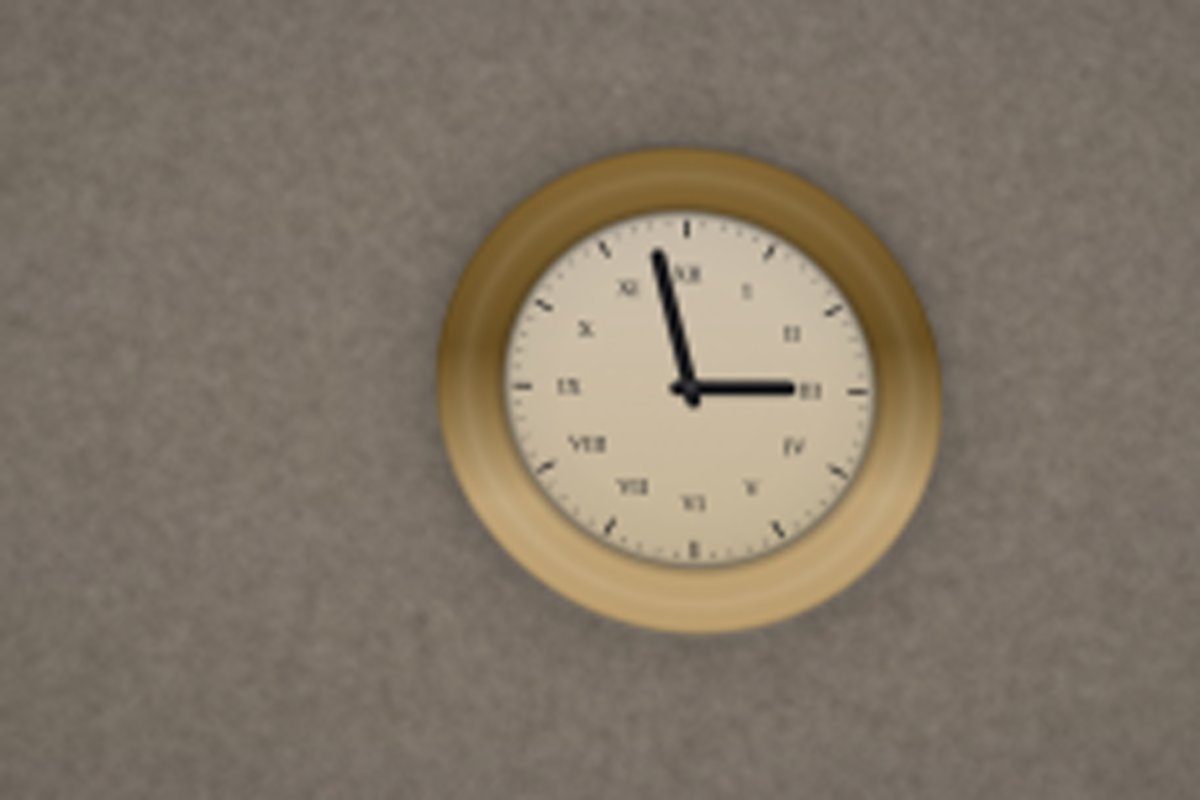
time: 2:58
